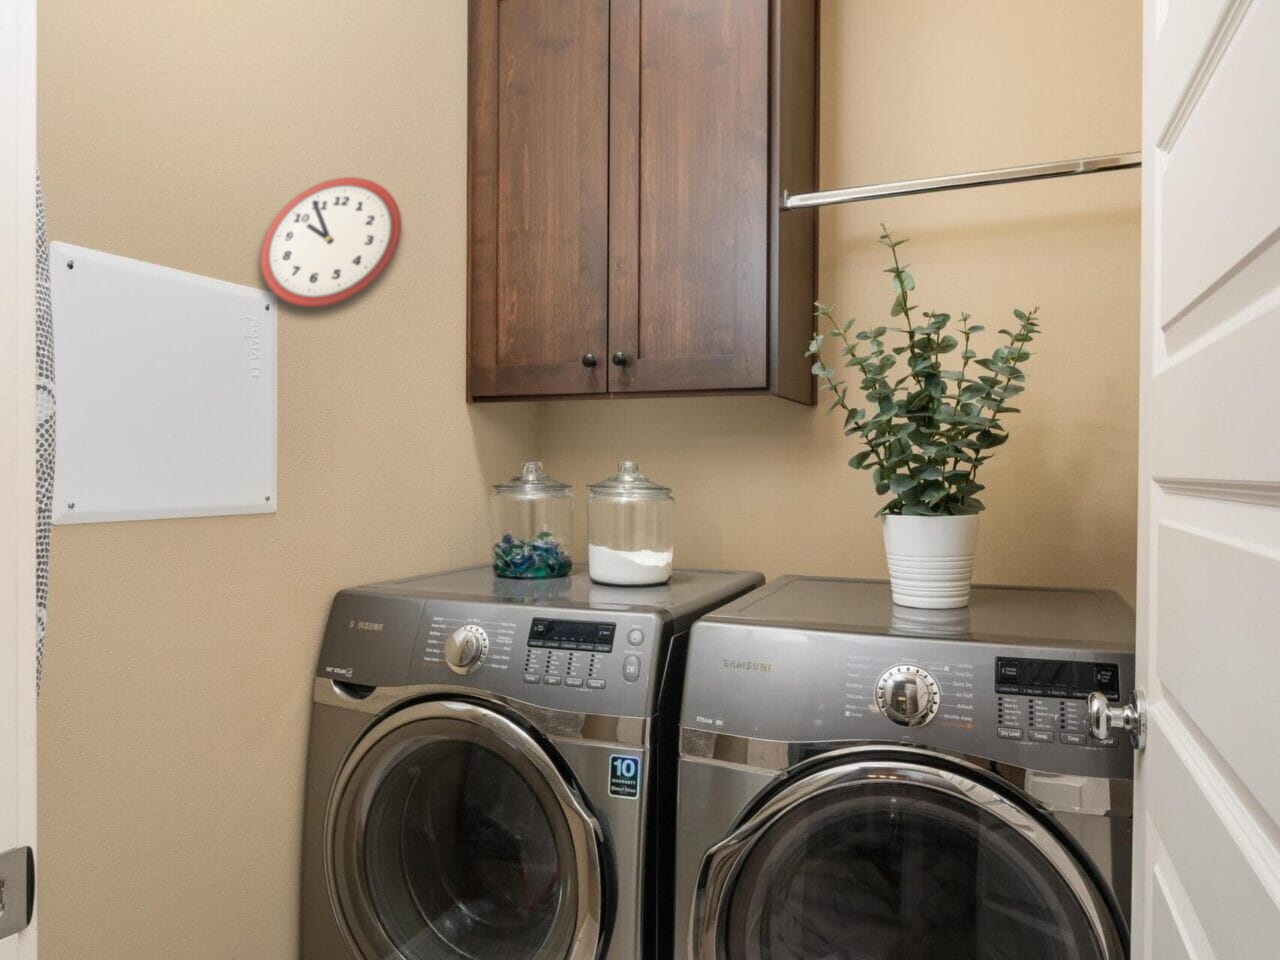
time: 9:54
